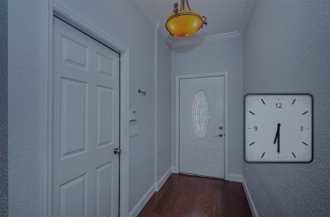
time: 6:30
